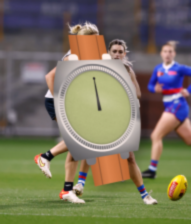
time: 12:00
